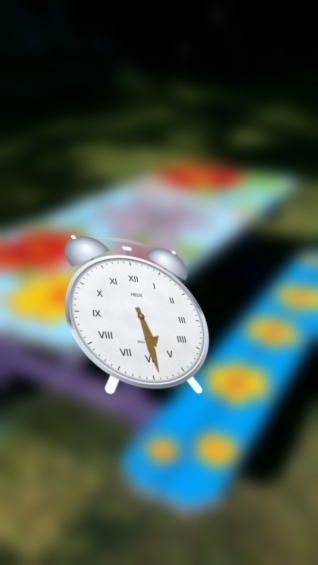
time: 5:29
